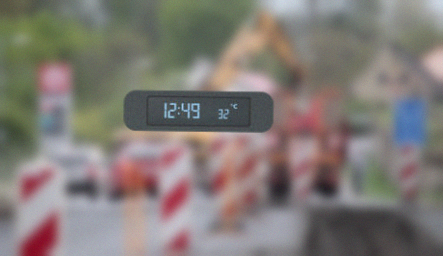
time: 12:49
